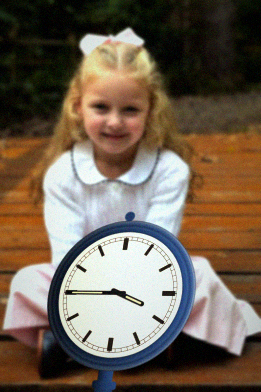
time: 3:45
